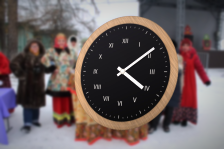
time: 4:09
